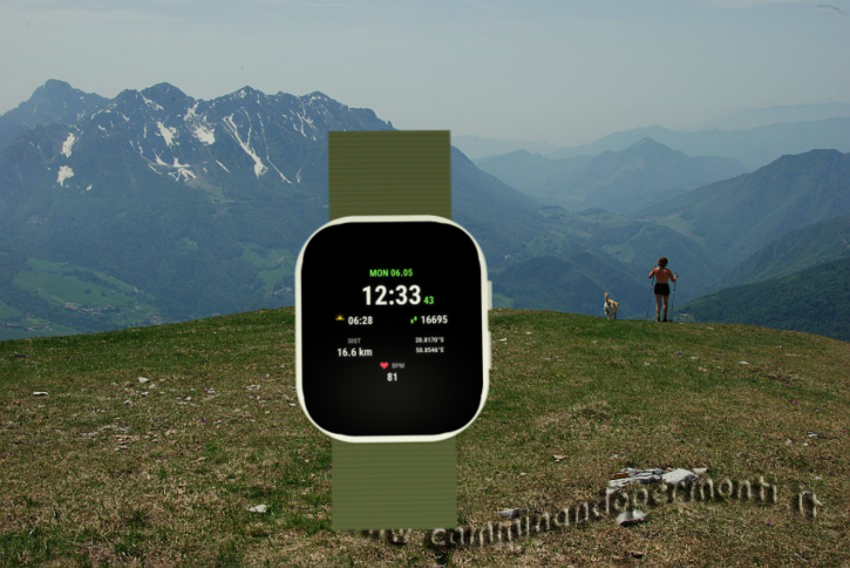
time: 12:33:43
